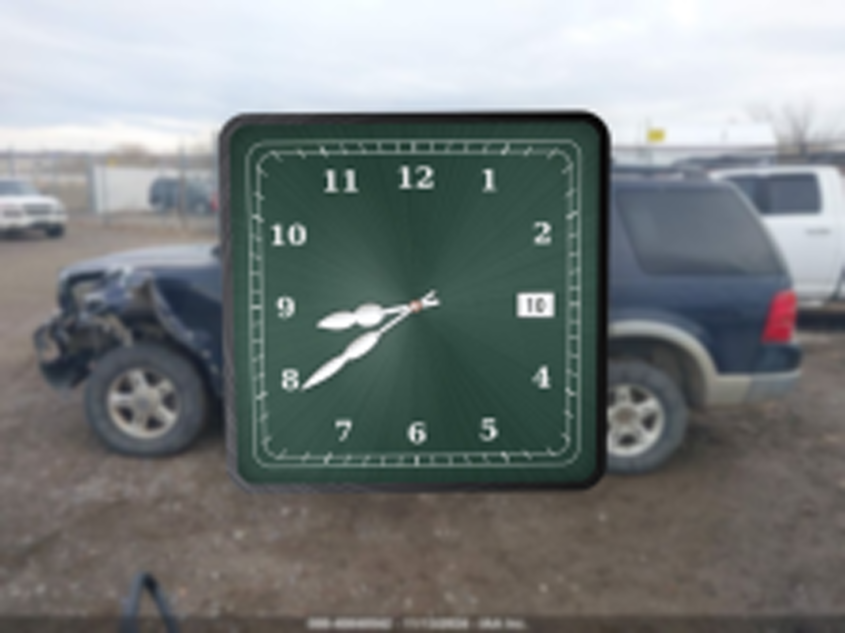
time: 8:39
